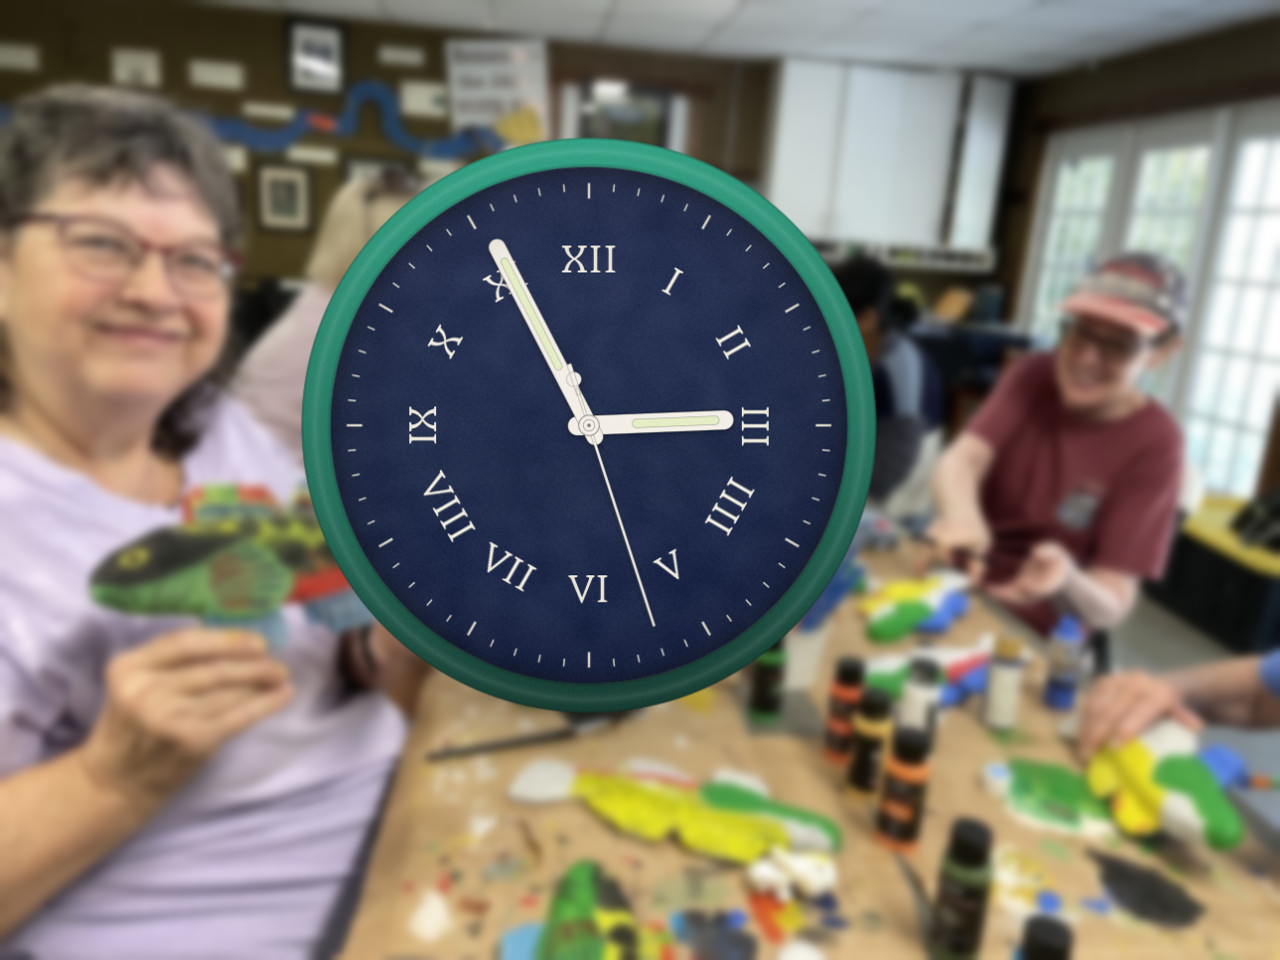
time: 2:55:27
